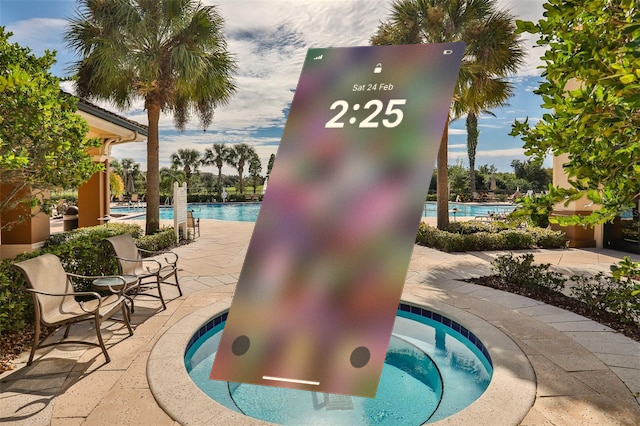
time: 2:25
